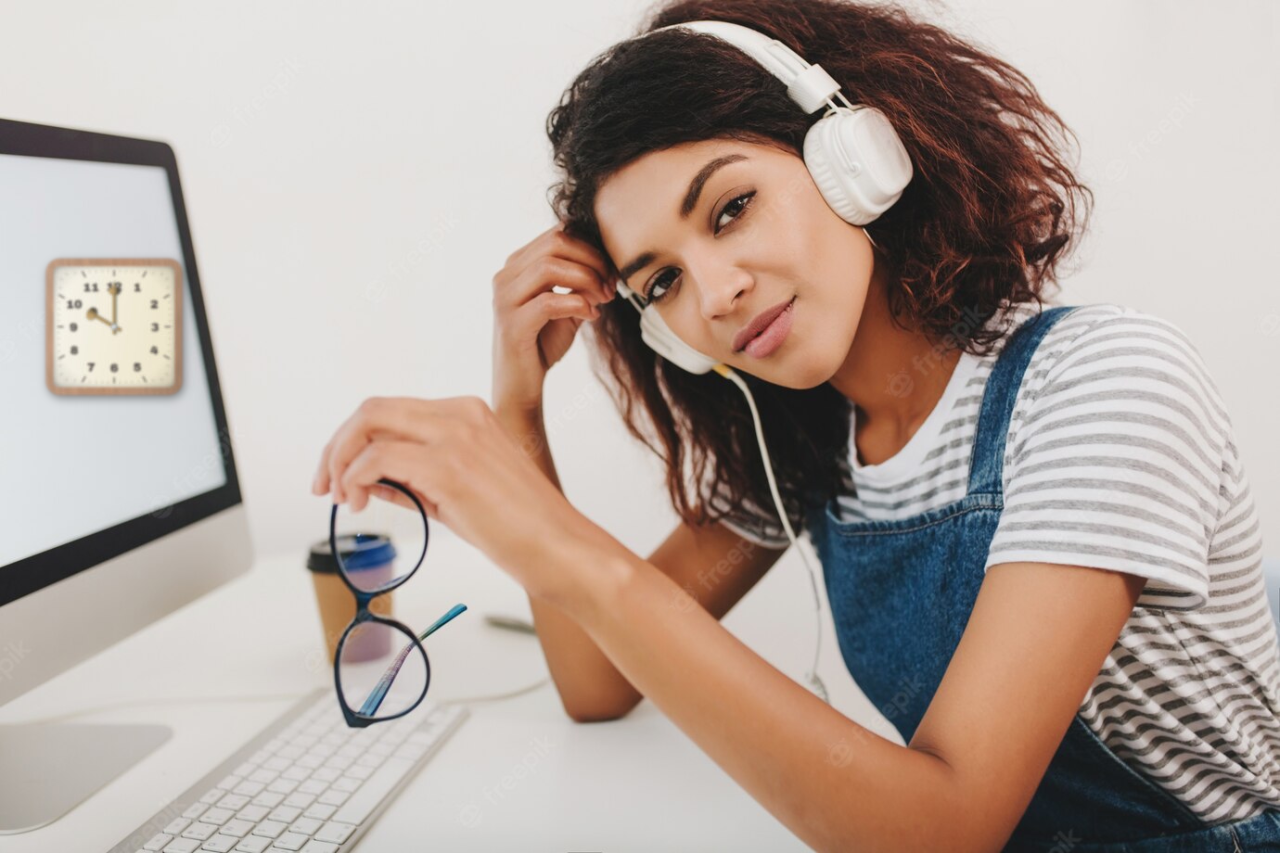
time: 10:00
